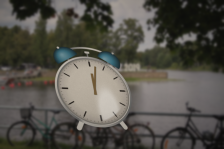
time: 12:02
